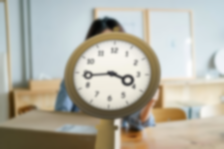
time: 3:44
